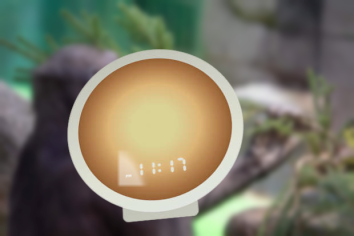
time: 11:17
